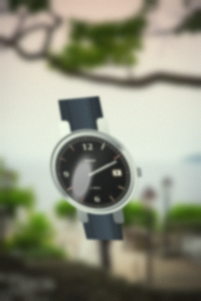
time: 2:11
